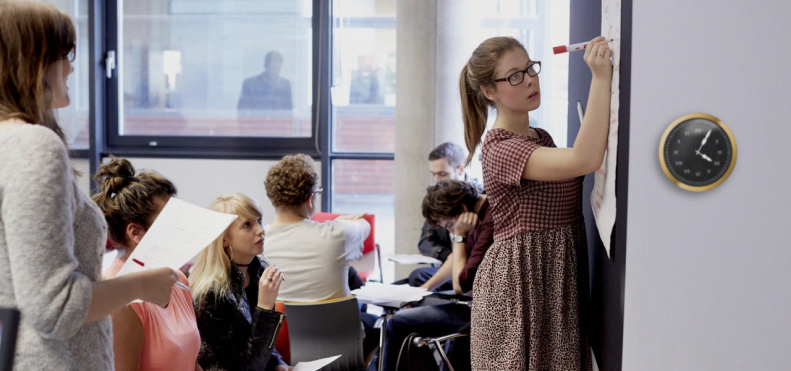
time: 4:05
